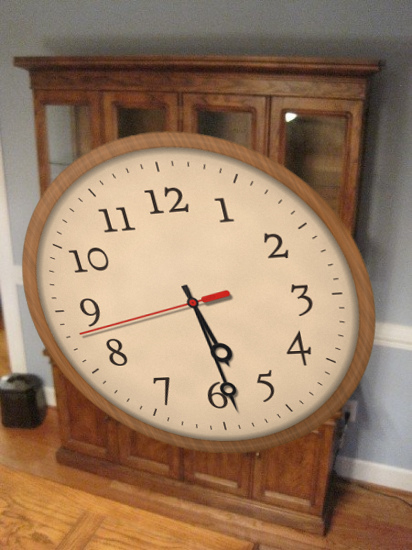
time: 5:28:43
